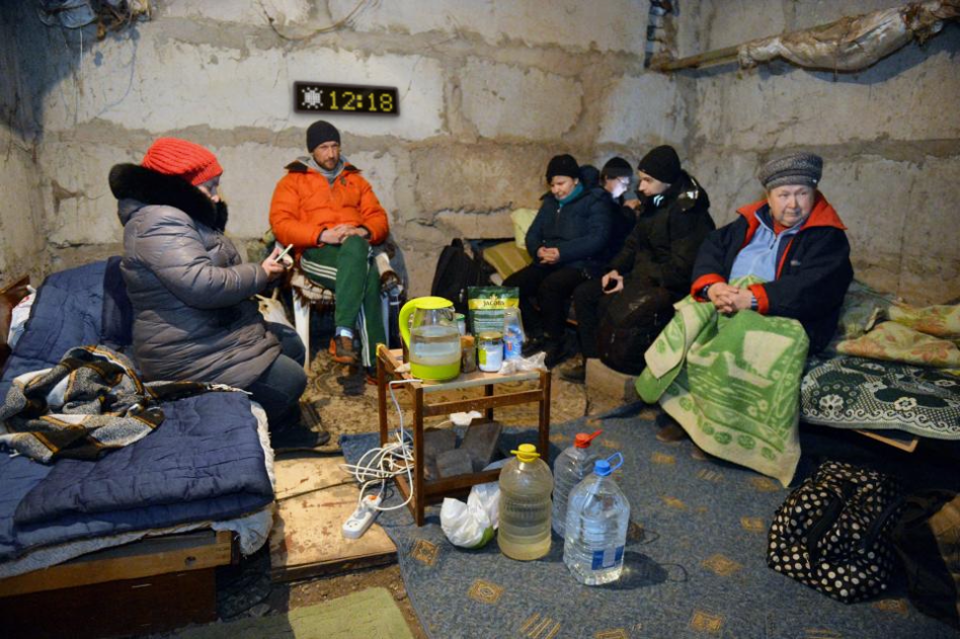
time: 12:18
